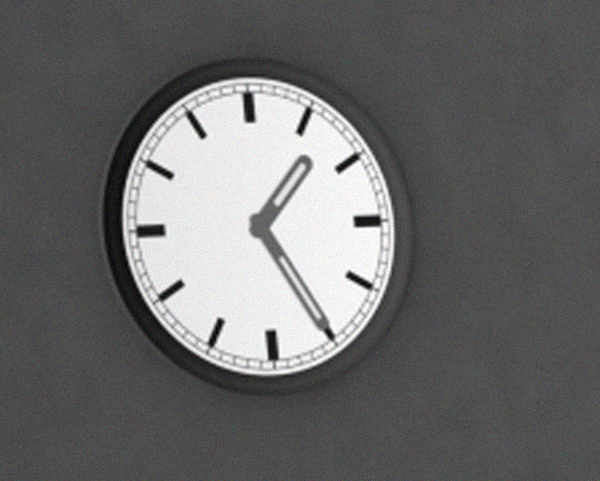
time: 1:25
